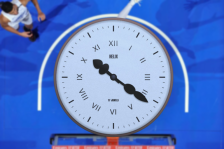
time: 10:21
